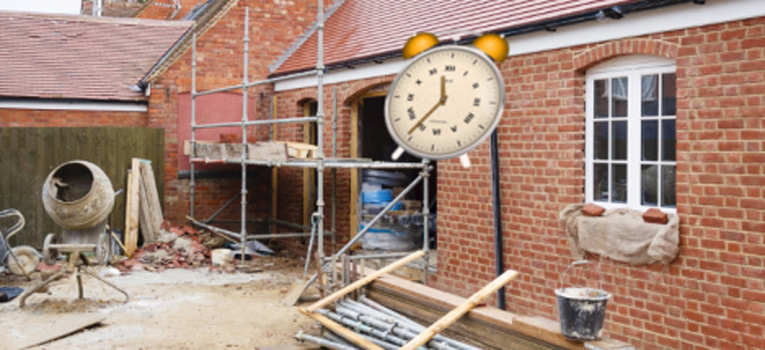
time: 11:36
